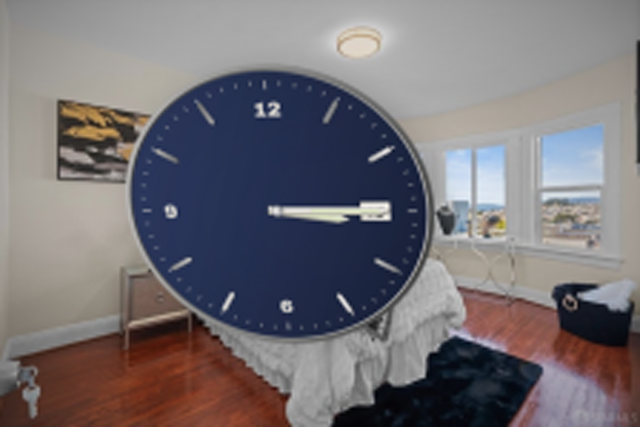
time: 3:15
